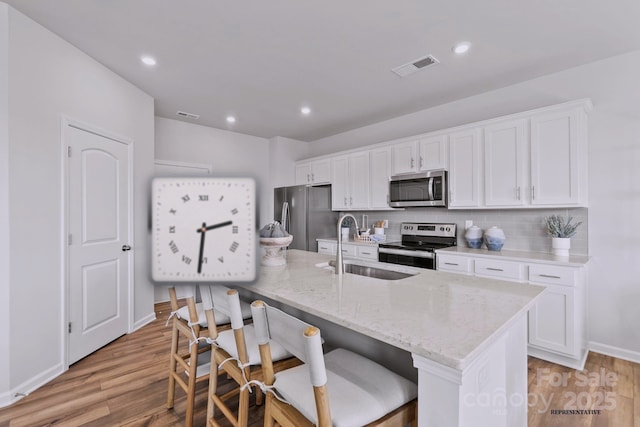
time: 2:31
